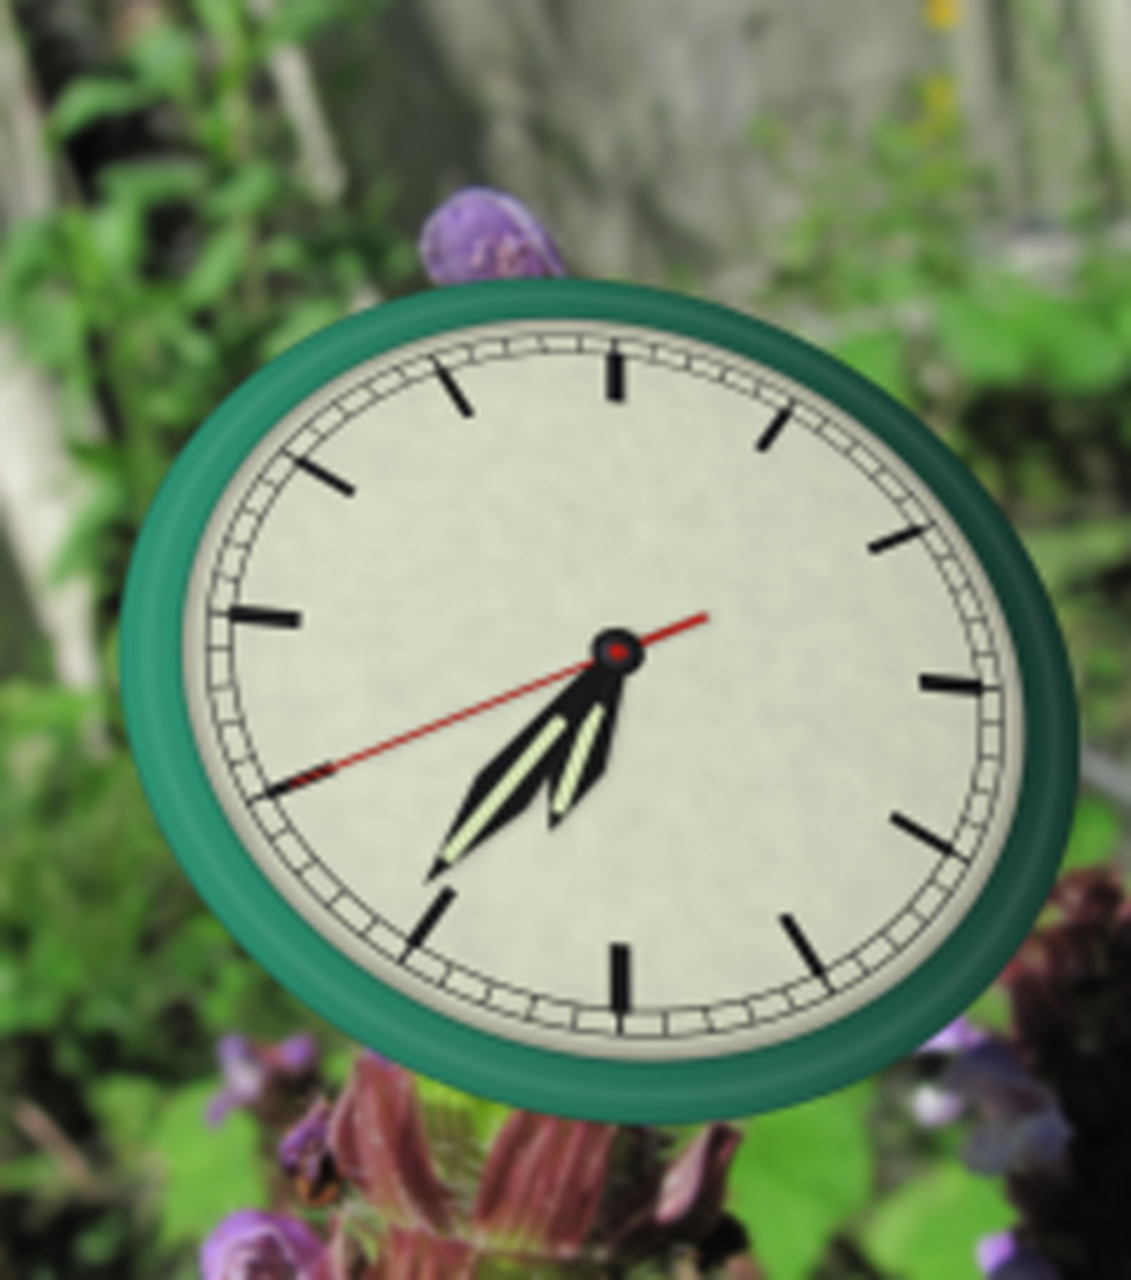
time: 6:35:40
